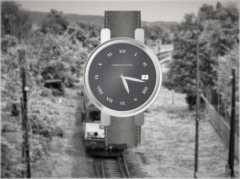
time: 5:17
